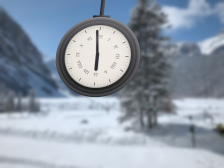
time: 5:59
